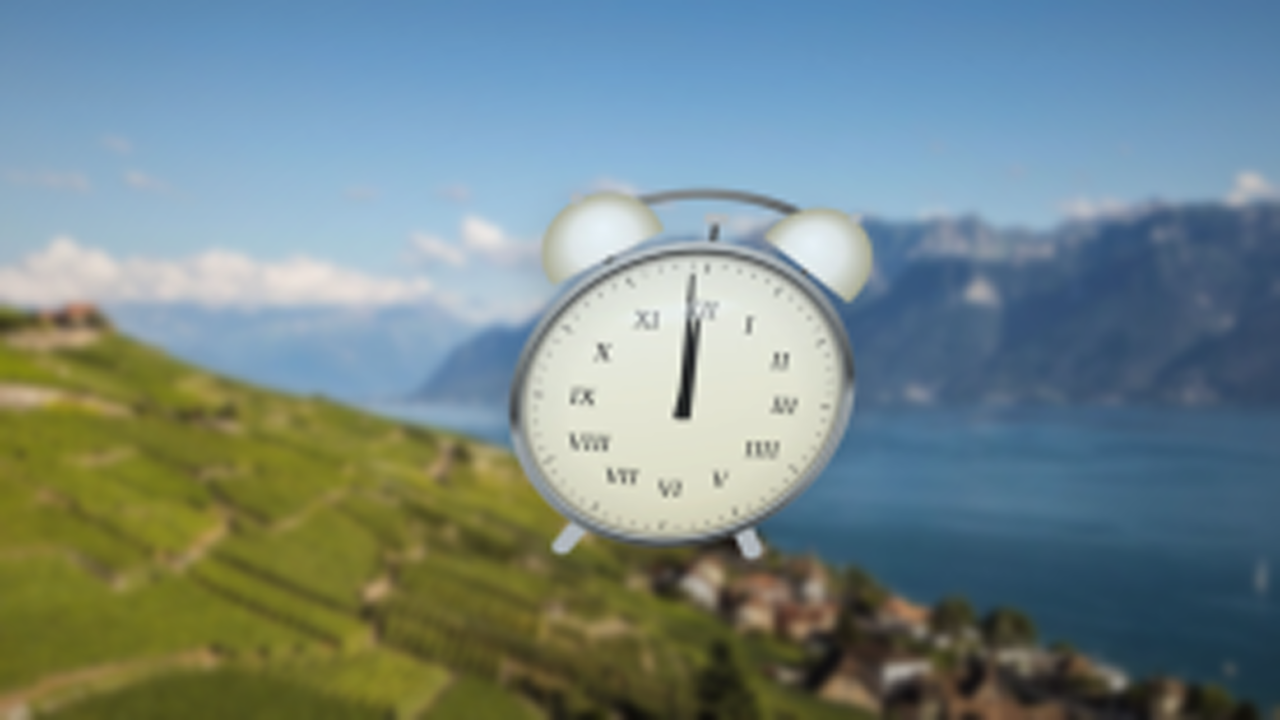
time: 11:59
